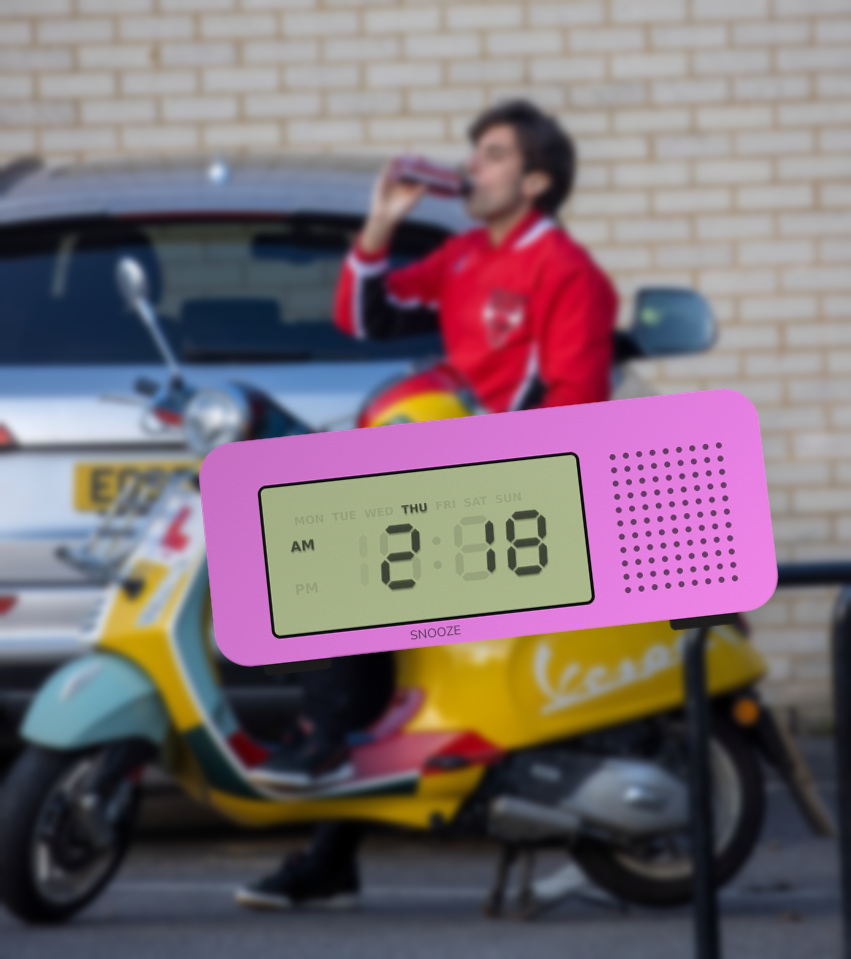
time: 2:18
